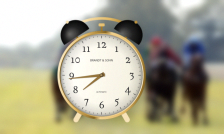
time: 7:44
